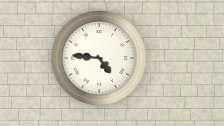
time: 4:46
